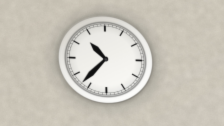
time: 10:37
